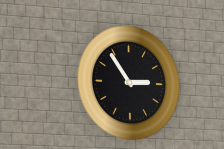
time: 2:54
